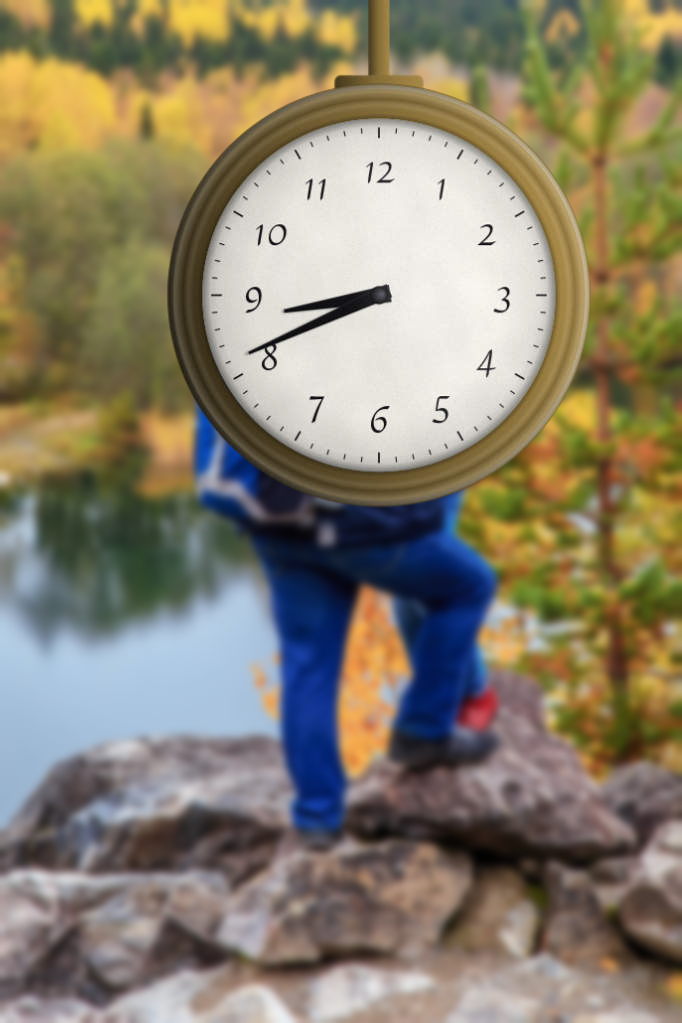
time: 8:41
